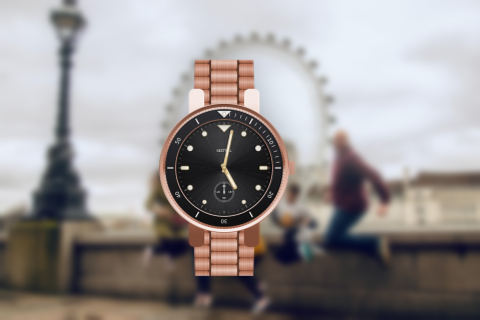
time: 5:02
